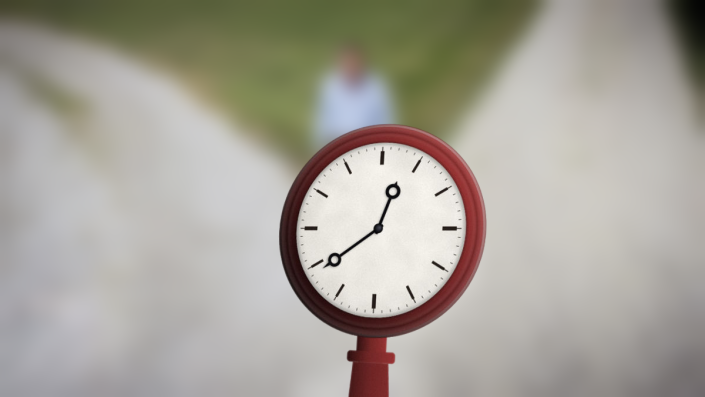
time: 12:39
